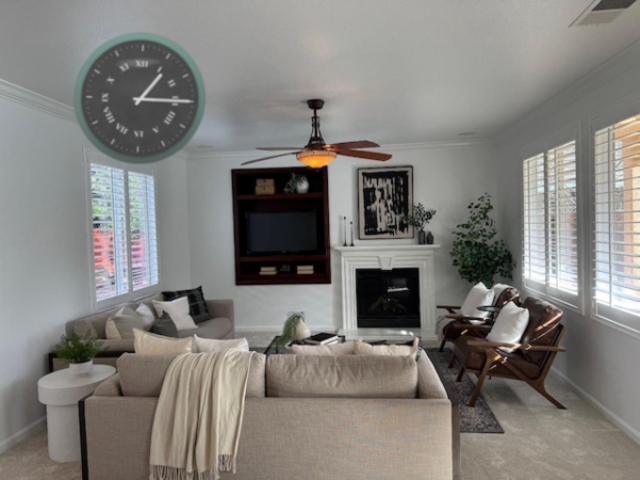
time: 1:15
